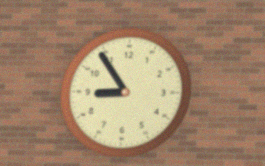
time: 8:54
